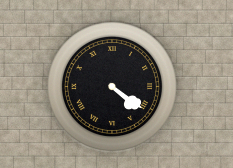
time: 4:21
